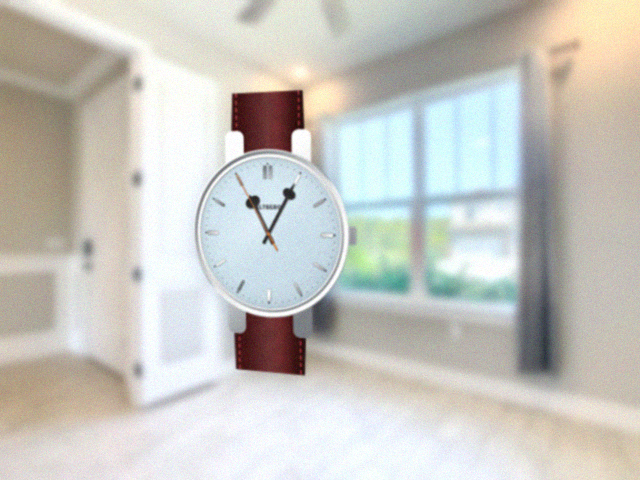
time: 11:04:55
